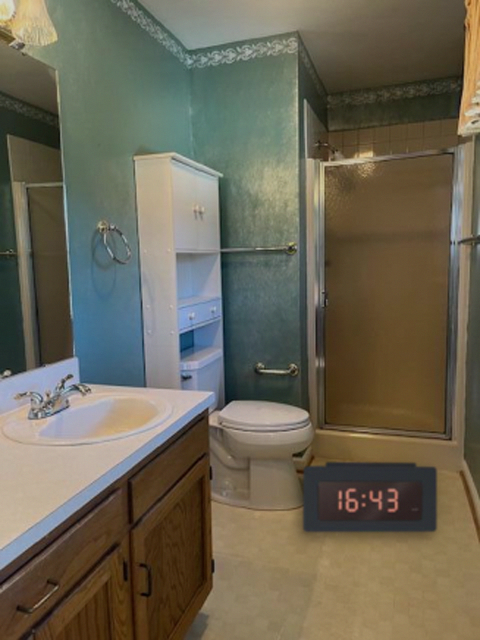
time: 16:43
